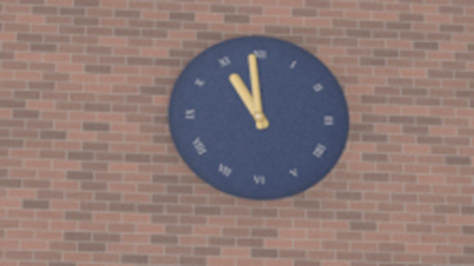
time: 10:59
